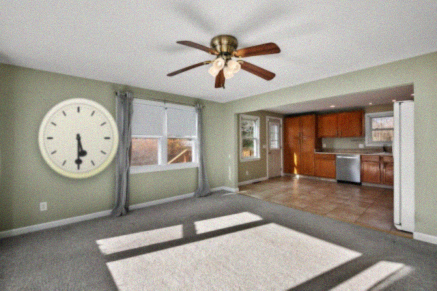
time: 5:30
